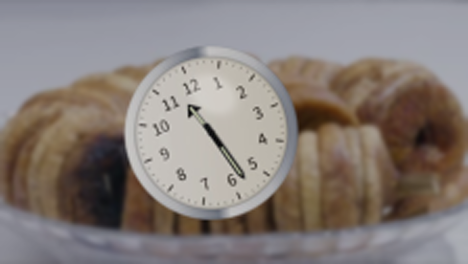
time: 11:28
